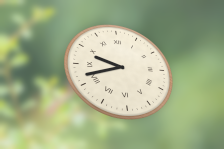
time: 9:42
